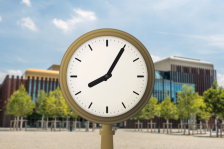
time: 8:05
